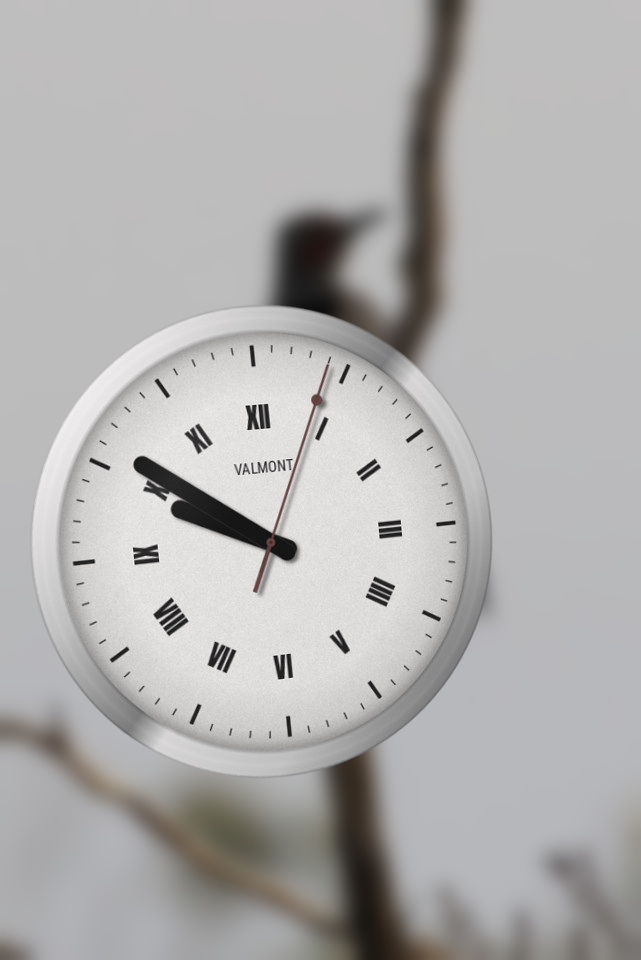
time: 9:51:04
